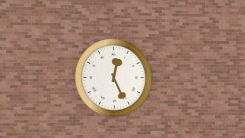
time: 12:26
